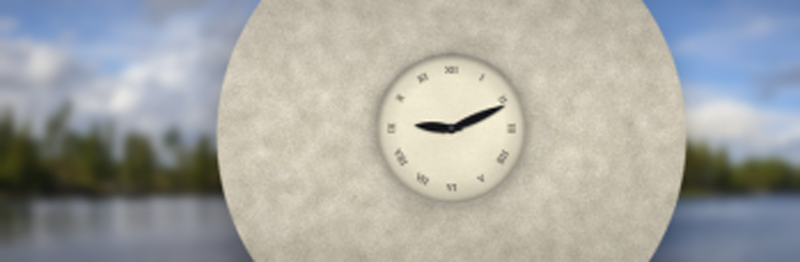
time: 9:11
